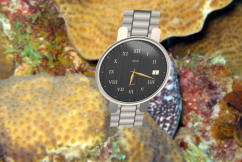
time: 6:18
